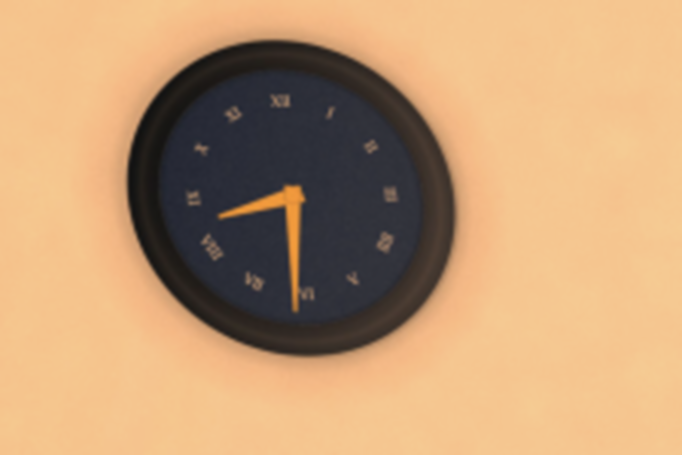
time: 8:31
